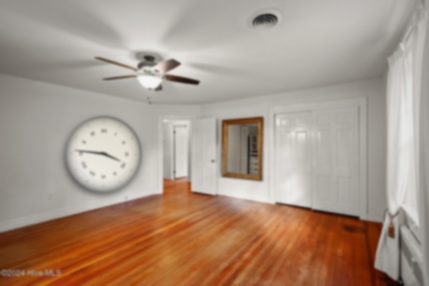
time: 3:46
